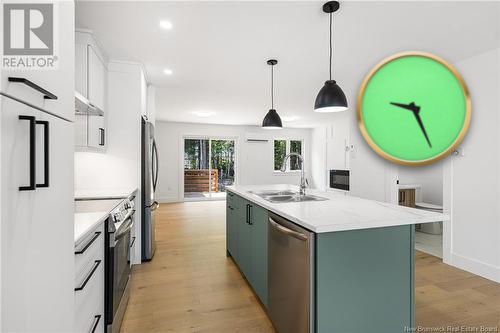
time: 9:26
